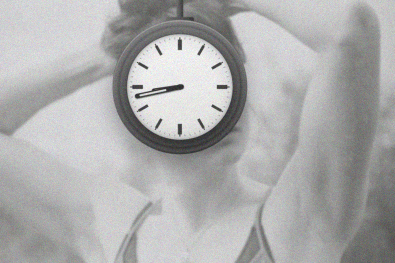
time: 8:43
